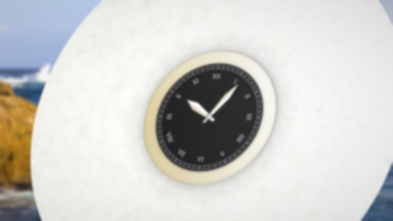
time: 10:06
